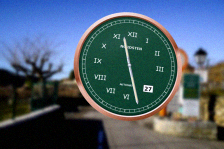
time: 11:27
